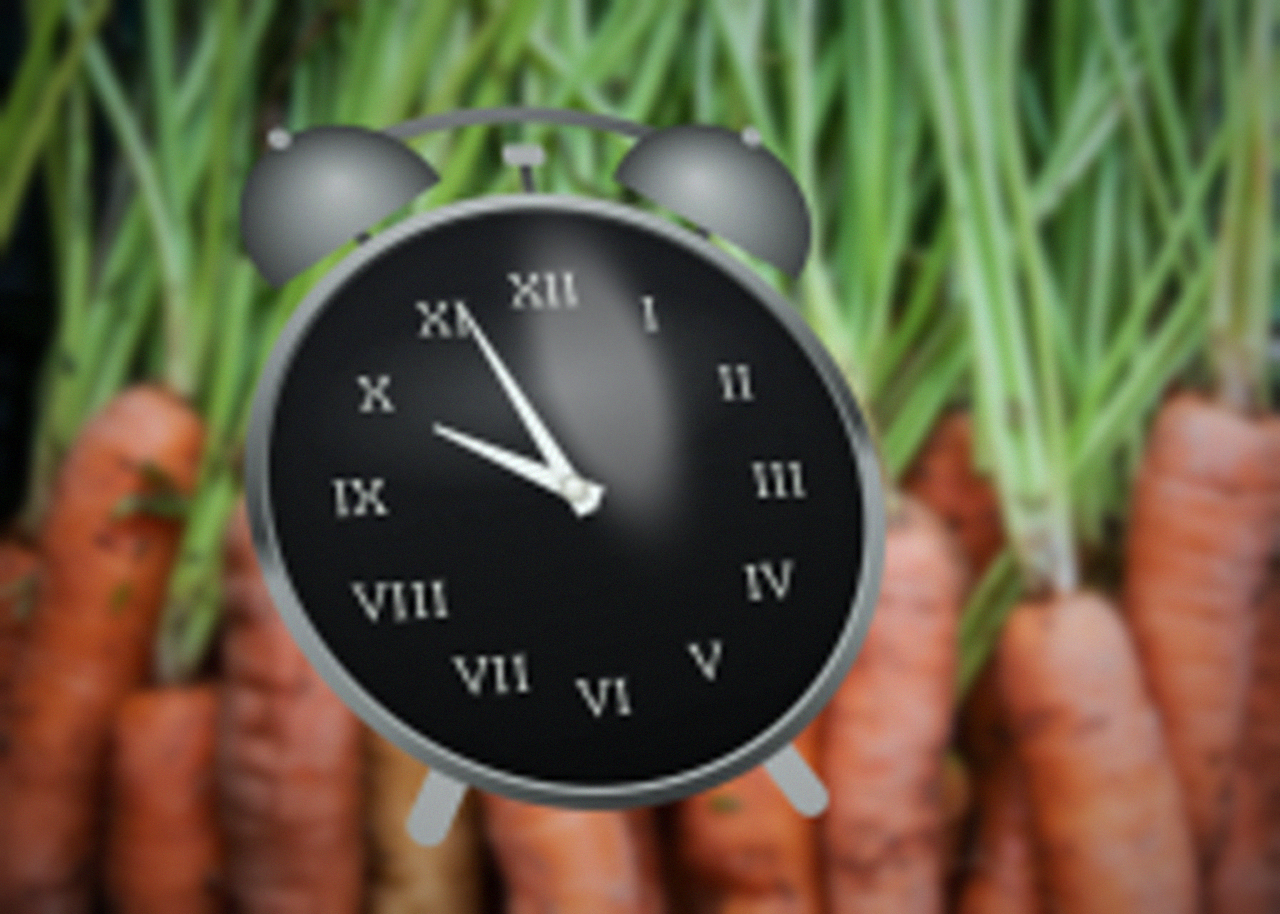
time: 9:56
